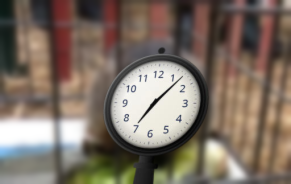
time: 7:07
